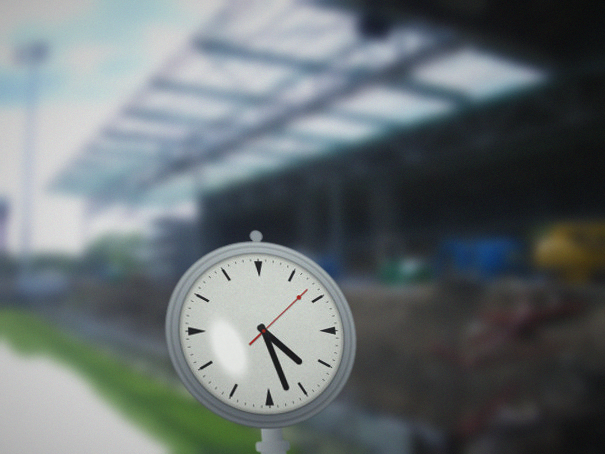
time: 4:27:08
